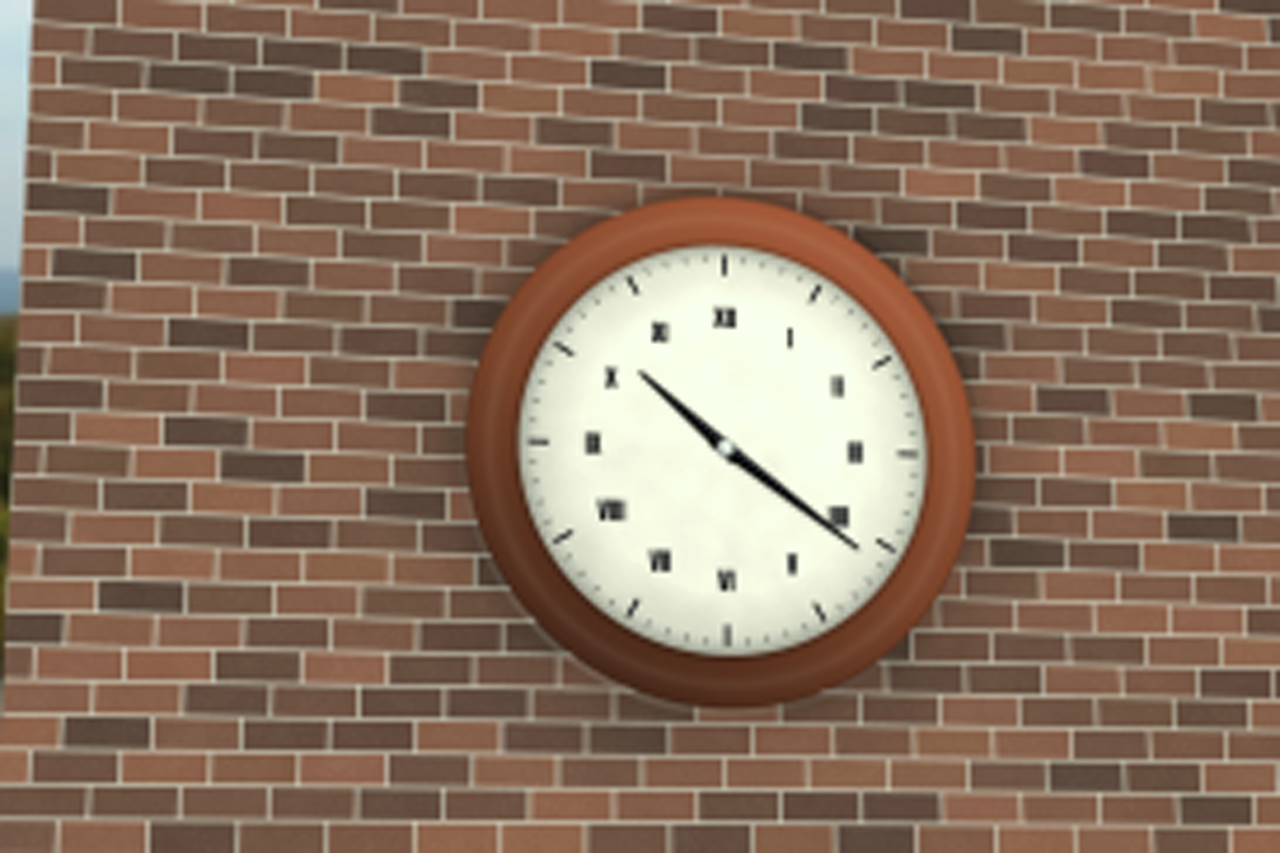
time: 10:21
